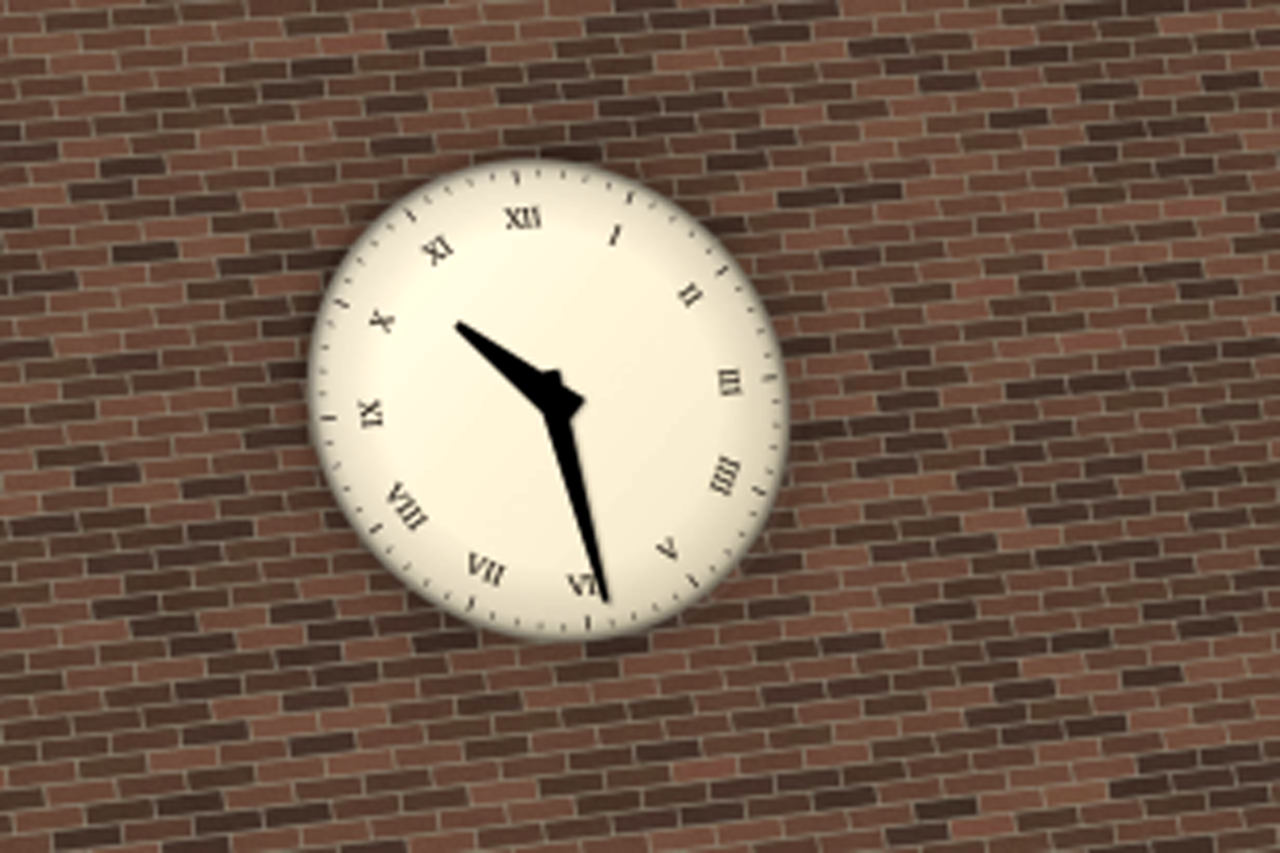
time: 10:29
